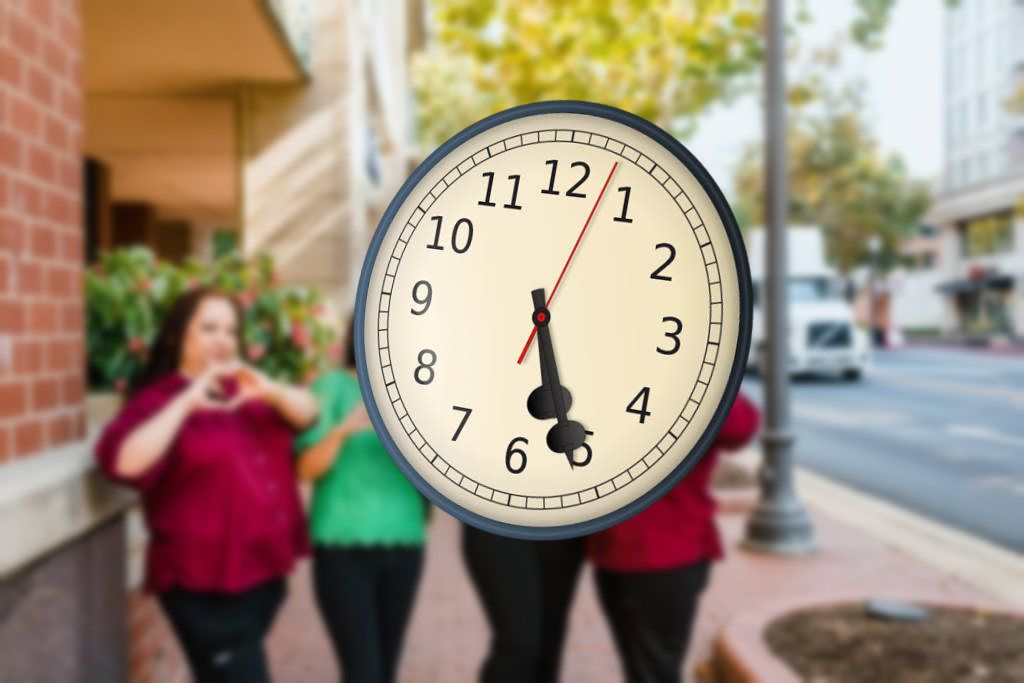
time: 5:26:03
